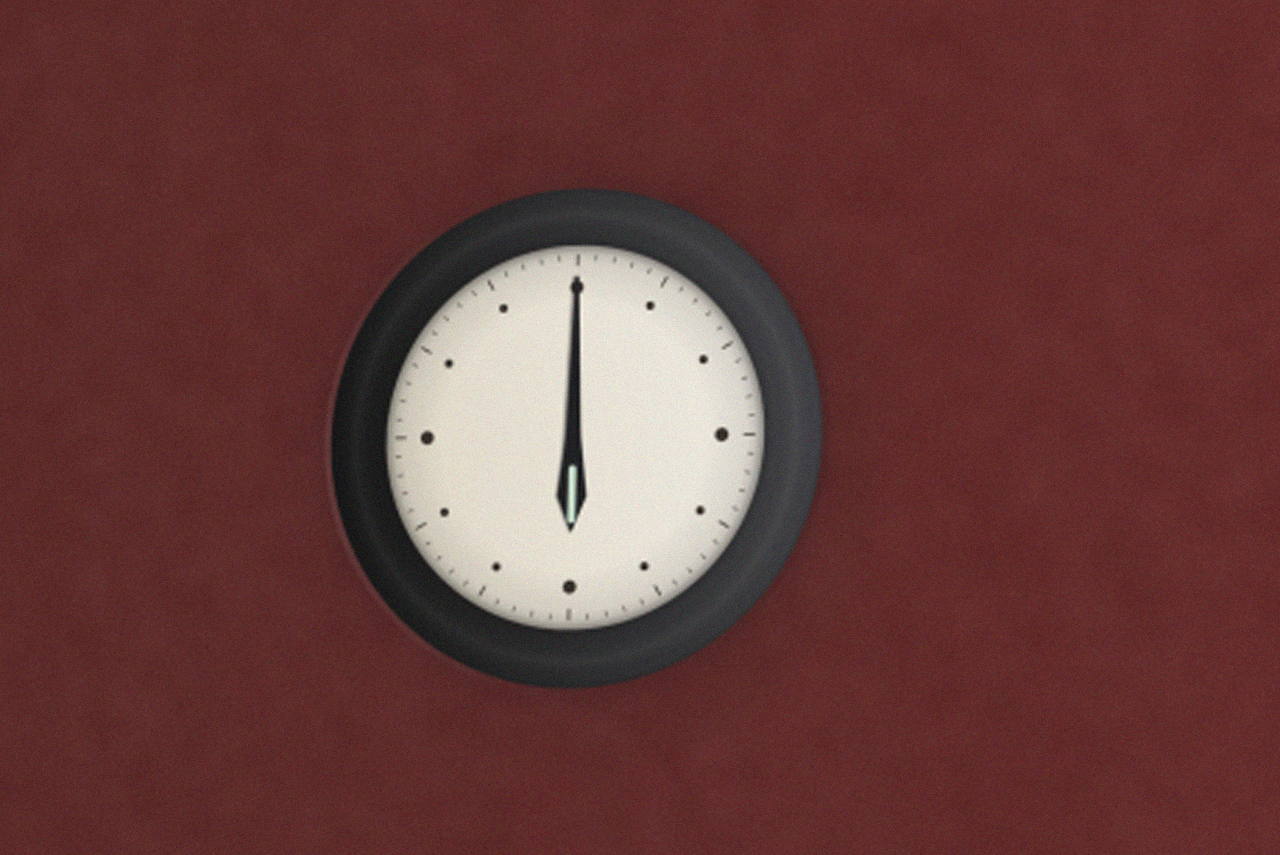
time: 6:00
